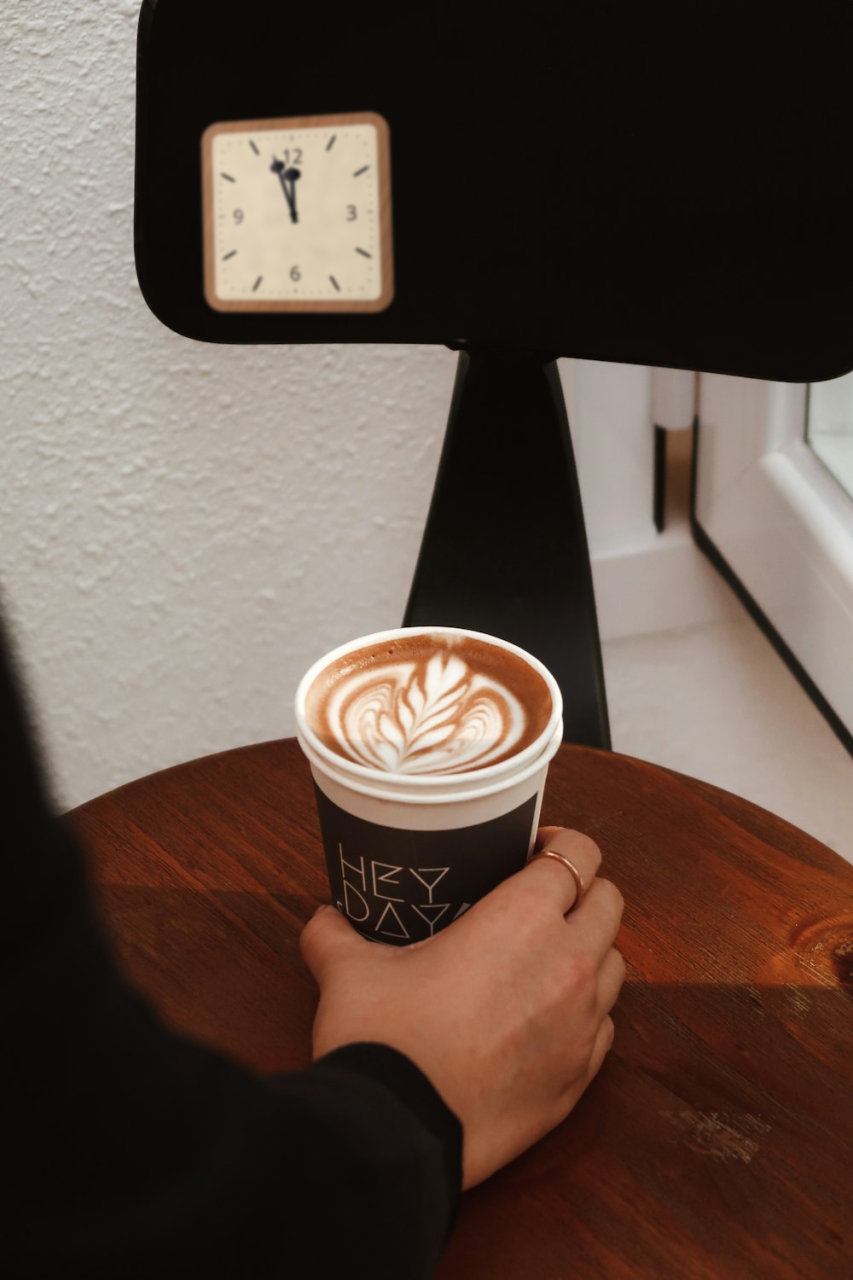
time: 11:57
